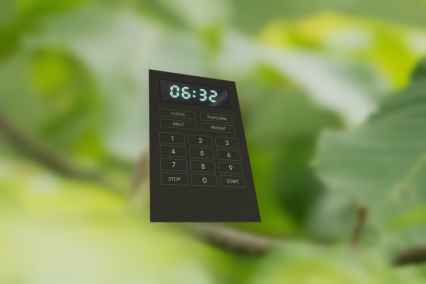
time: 6:32
